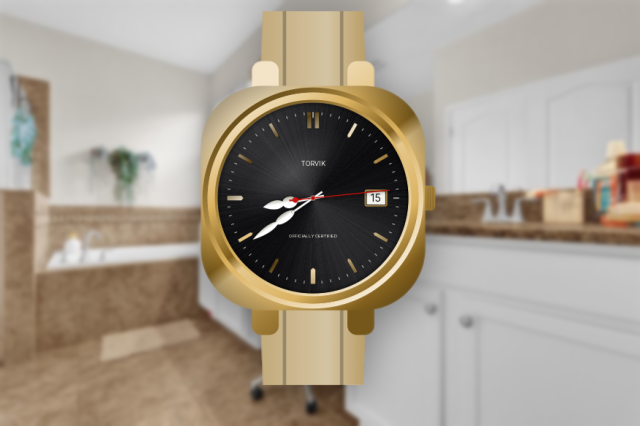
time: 8:39:14
